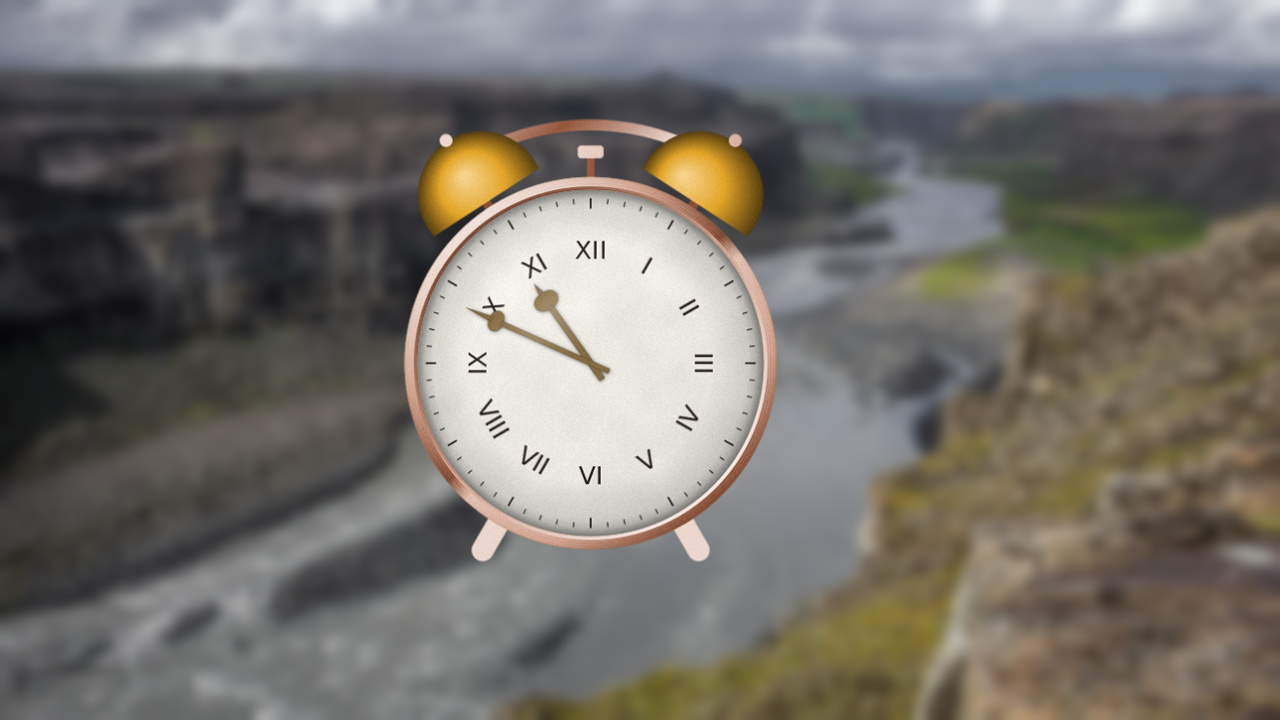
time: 10:49
